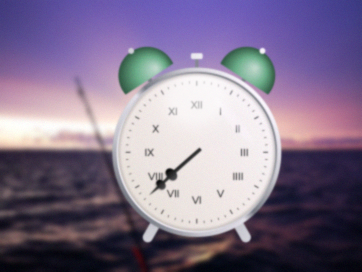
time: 7:38
